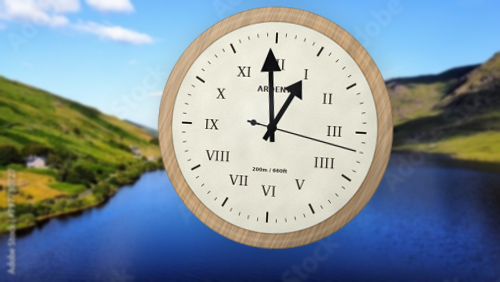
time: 12:59:17
